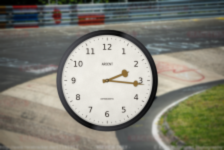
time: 2:16
